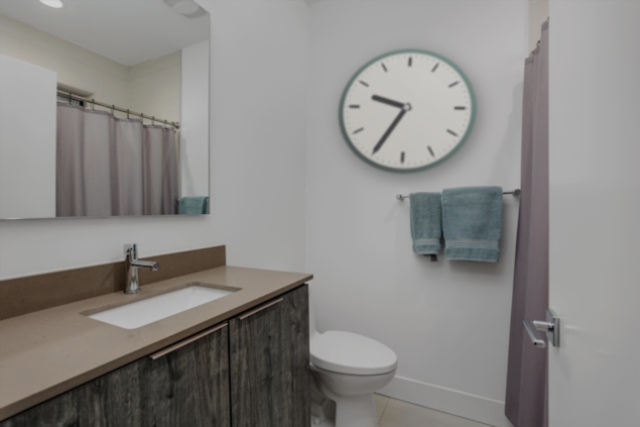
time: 9:35
